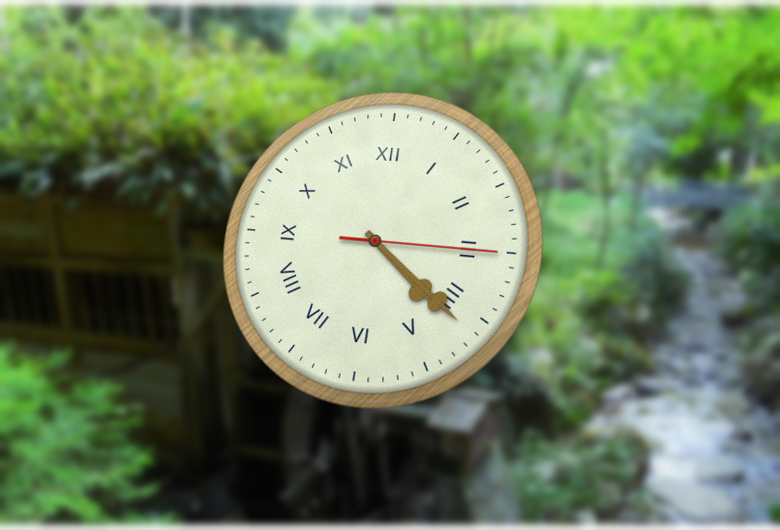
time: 4:21:15
